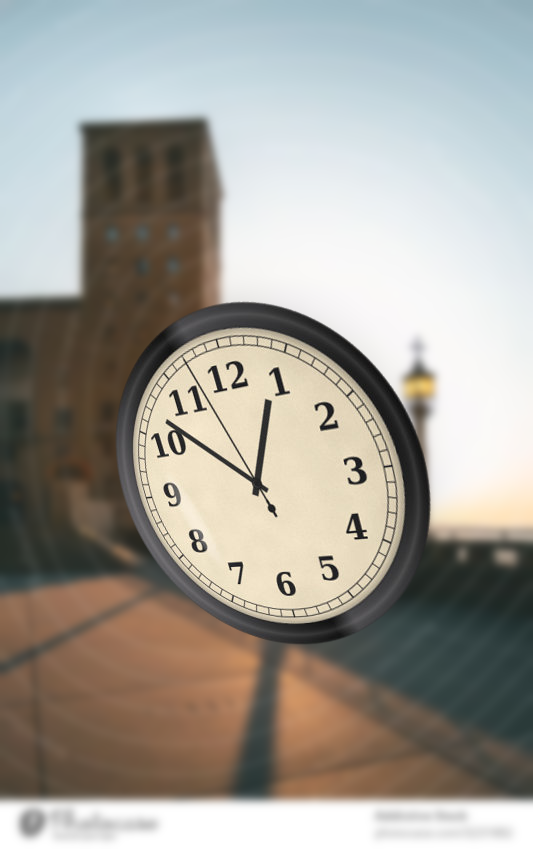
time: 12:51:57
